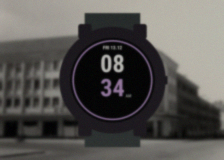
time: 8:34
